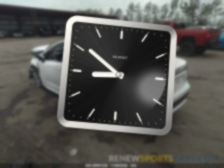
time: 8:51
